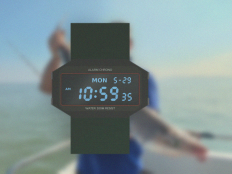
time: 10:59:35
